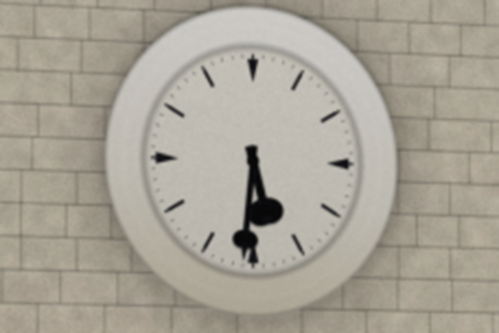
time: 5:31
